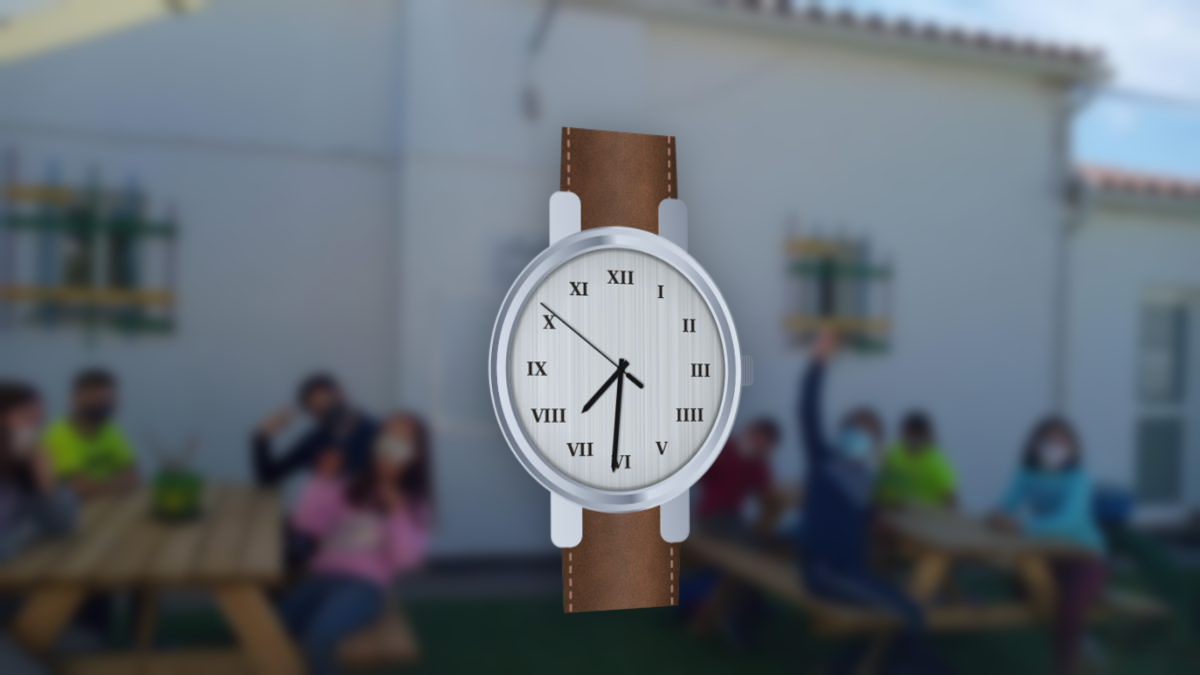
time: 7:30:51
